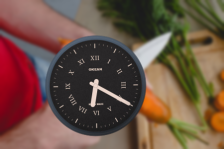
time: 6:20
